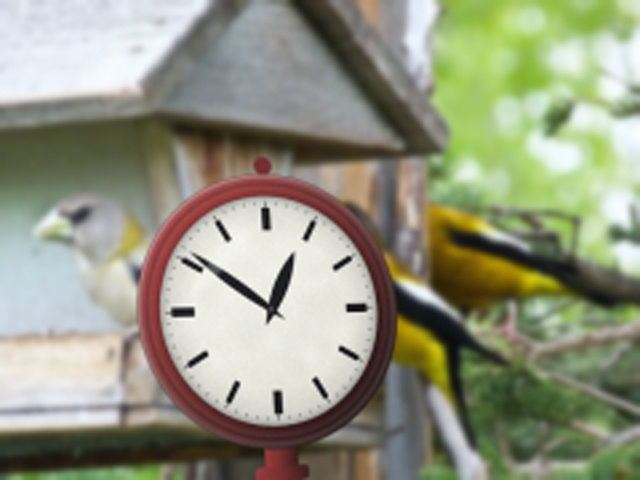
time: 12:51
